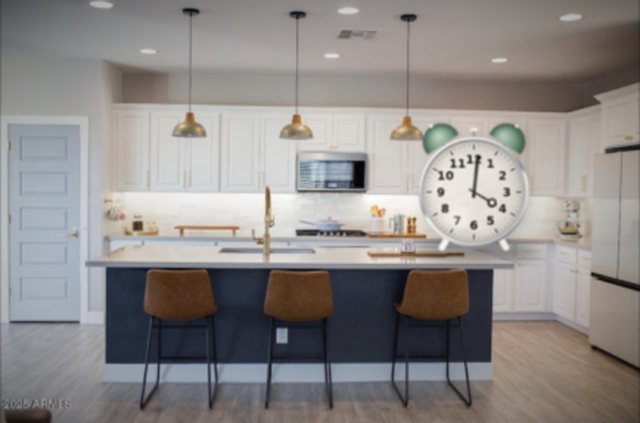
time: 4:01
